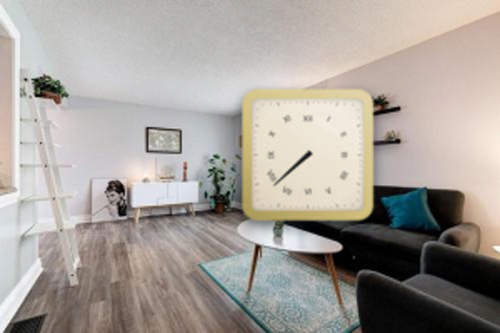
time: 7:38
